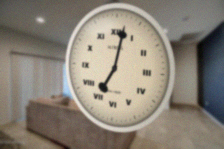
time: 7:02
